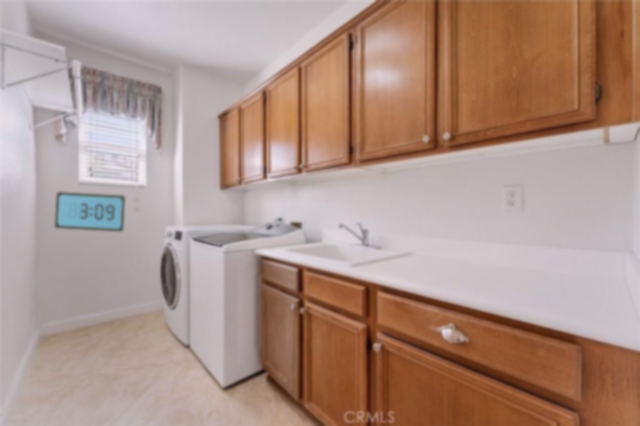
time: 3:09
